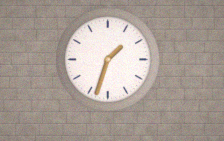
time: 1:33
